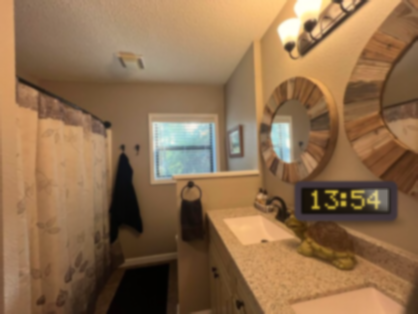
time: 13:54
